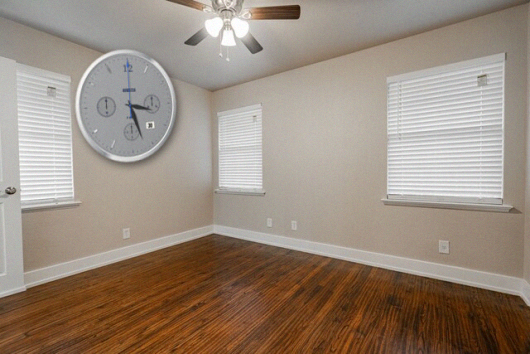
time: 3:27
